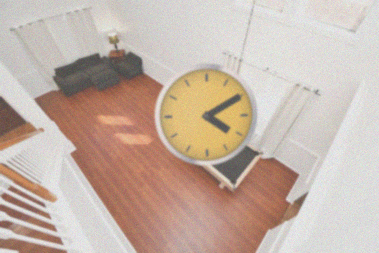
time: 4:10
